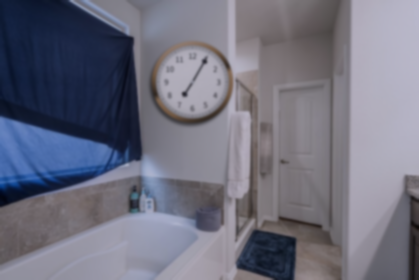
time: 7:05
